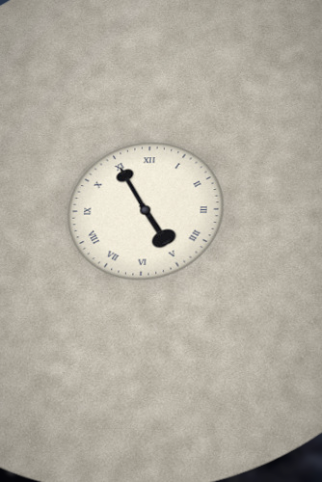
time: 4:55
